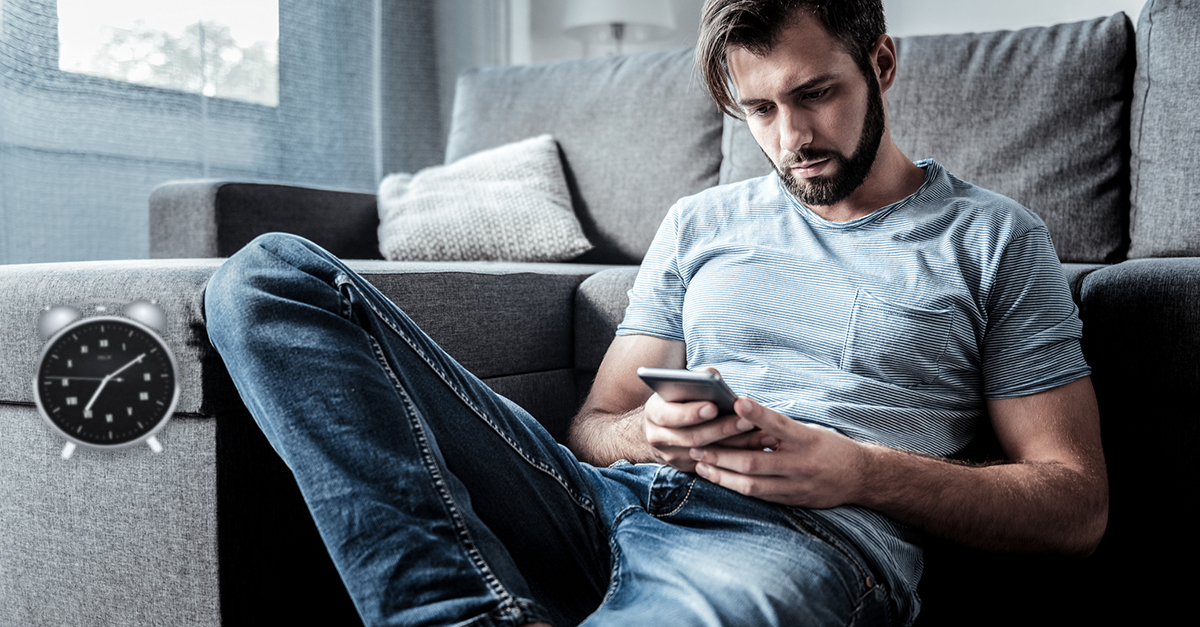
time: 7:09:46
